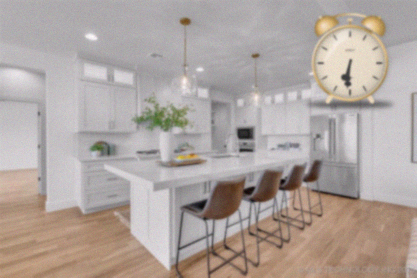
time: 6:31
